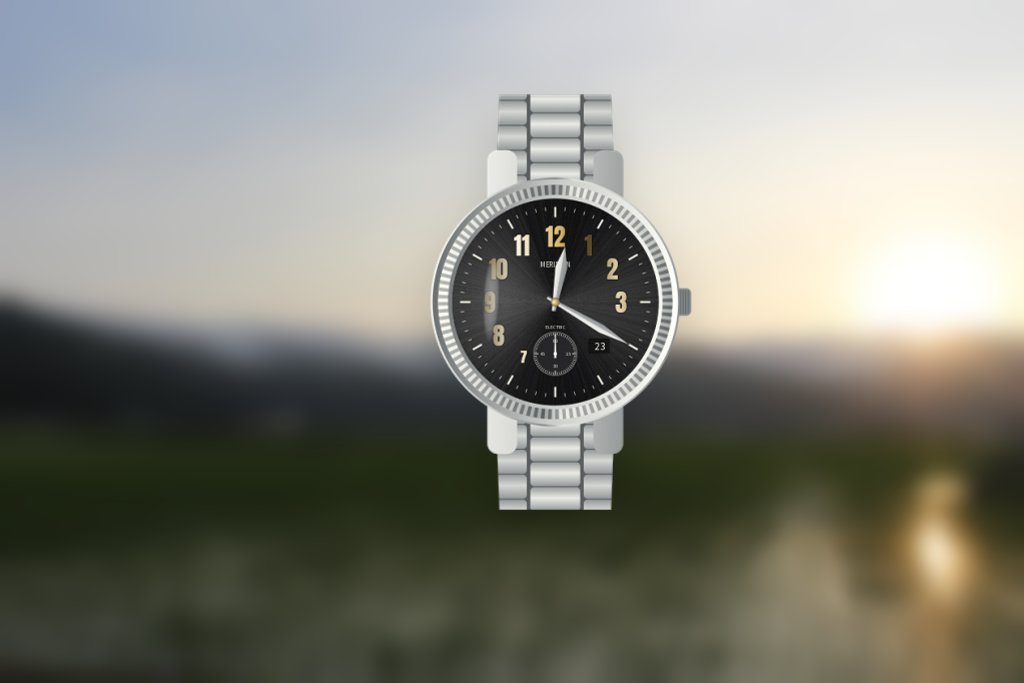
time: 12:20
